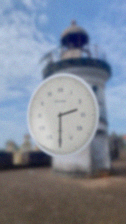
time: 2:30
